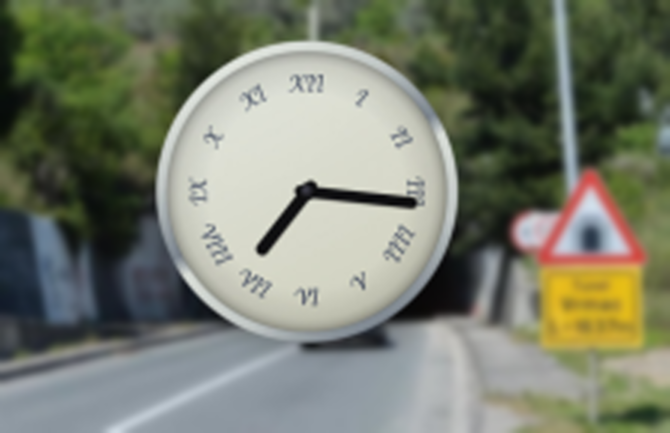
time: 7:16
